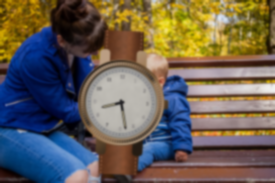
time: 8:28
